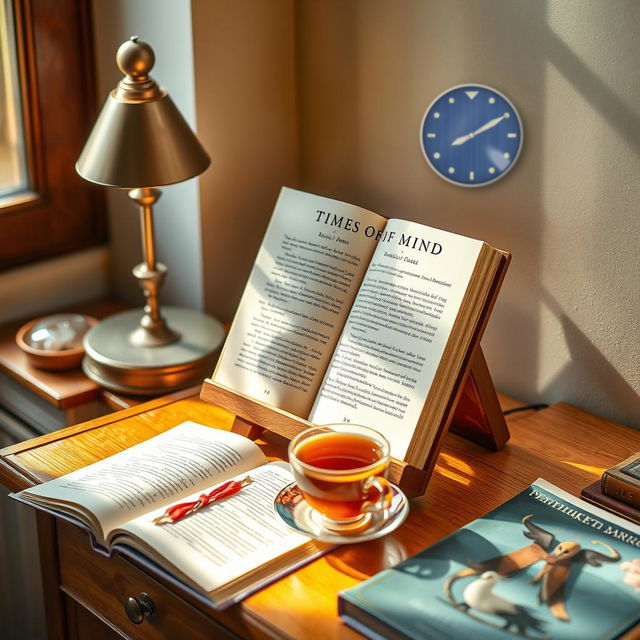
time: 8:10
